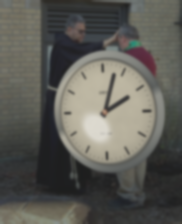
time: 2:03
